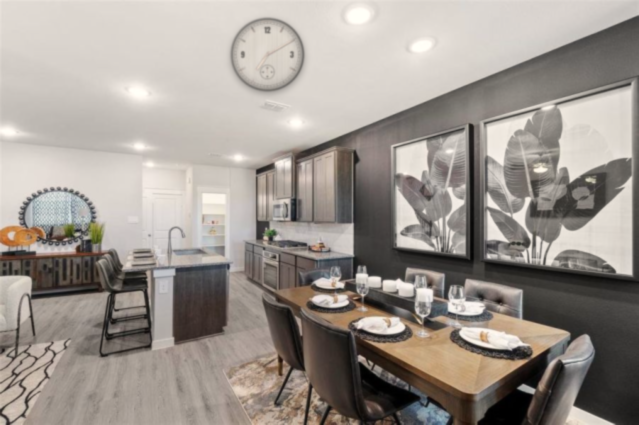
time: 7:10
